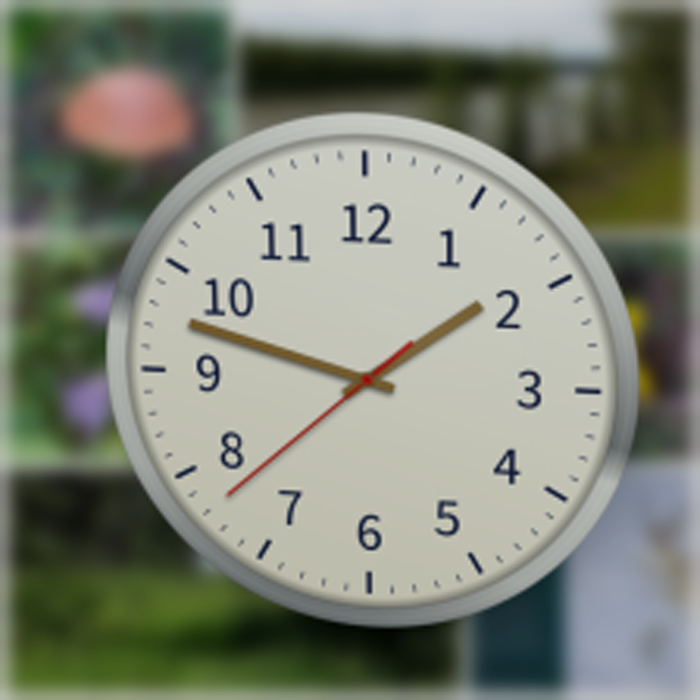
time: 1:47:38
